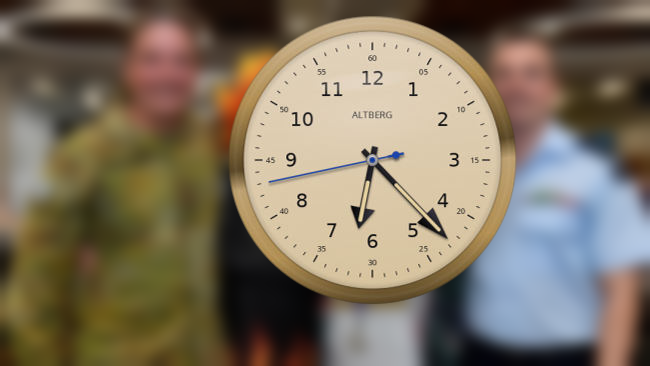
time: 6:22:43
